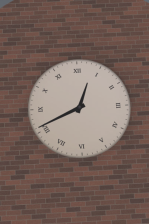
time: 12:41
